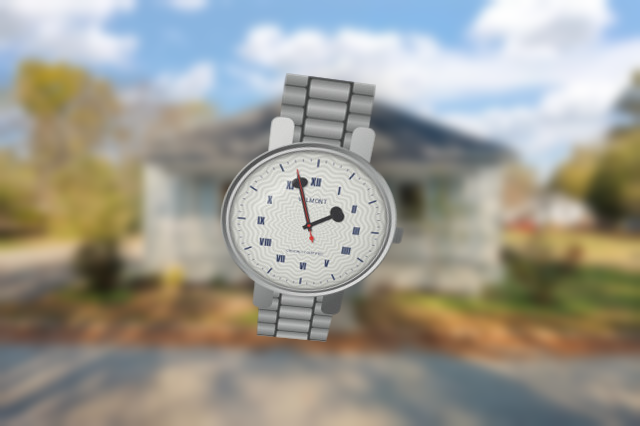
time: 1:56:57
